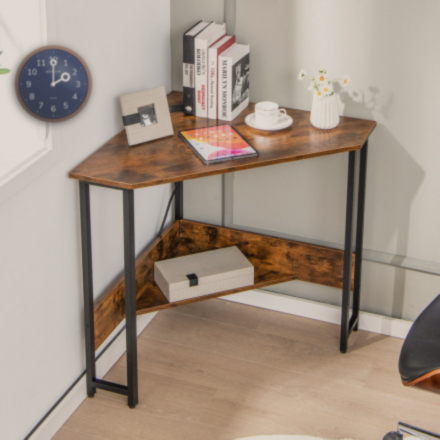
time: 2:00
